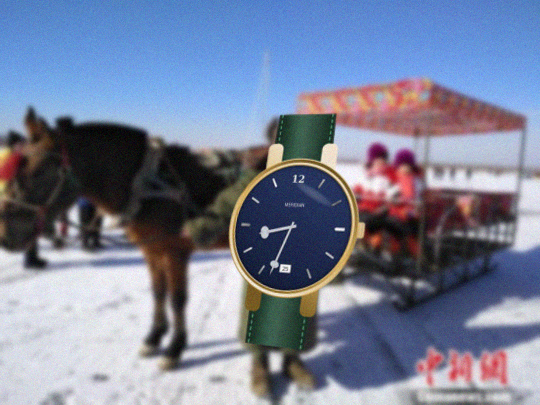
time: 8:33
